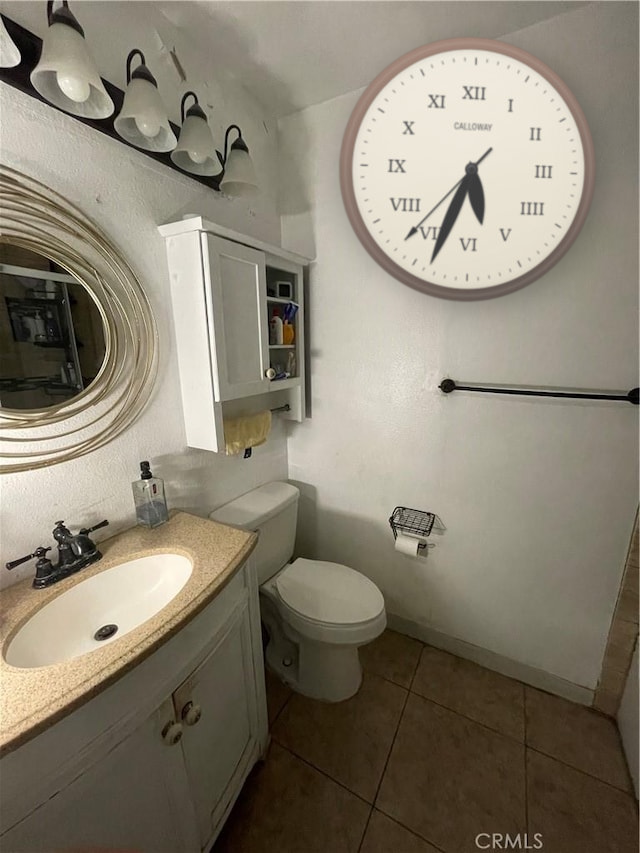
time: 5:33:37
